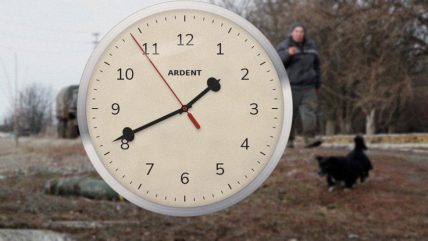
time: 1:40:54
